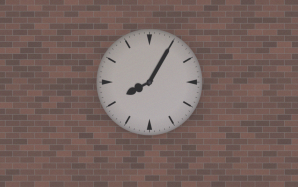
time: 8:05
